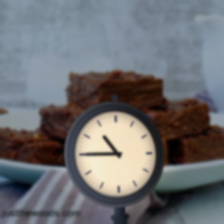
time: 10:45
